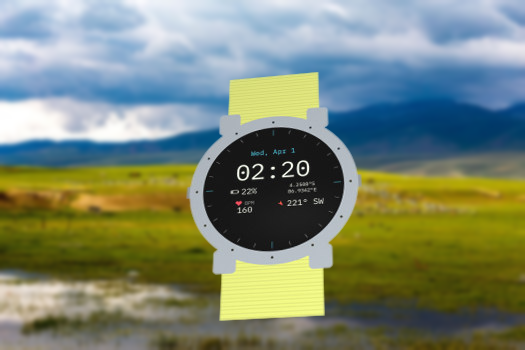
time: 2:20
